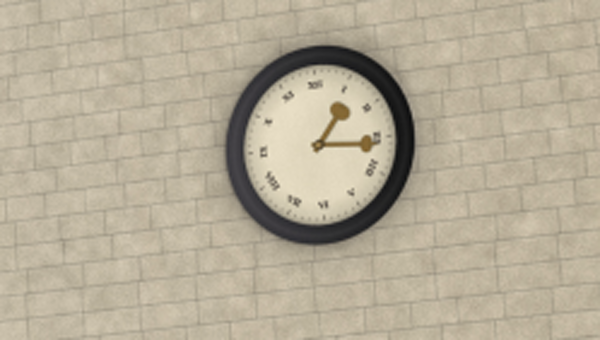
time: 1:16
